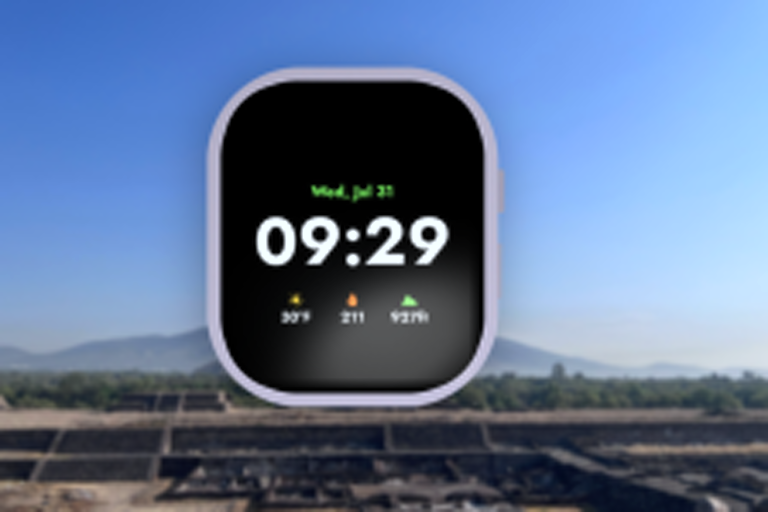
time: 9:29
